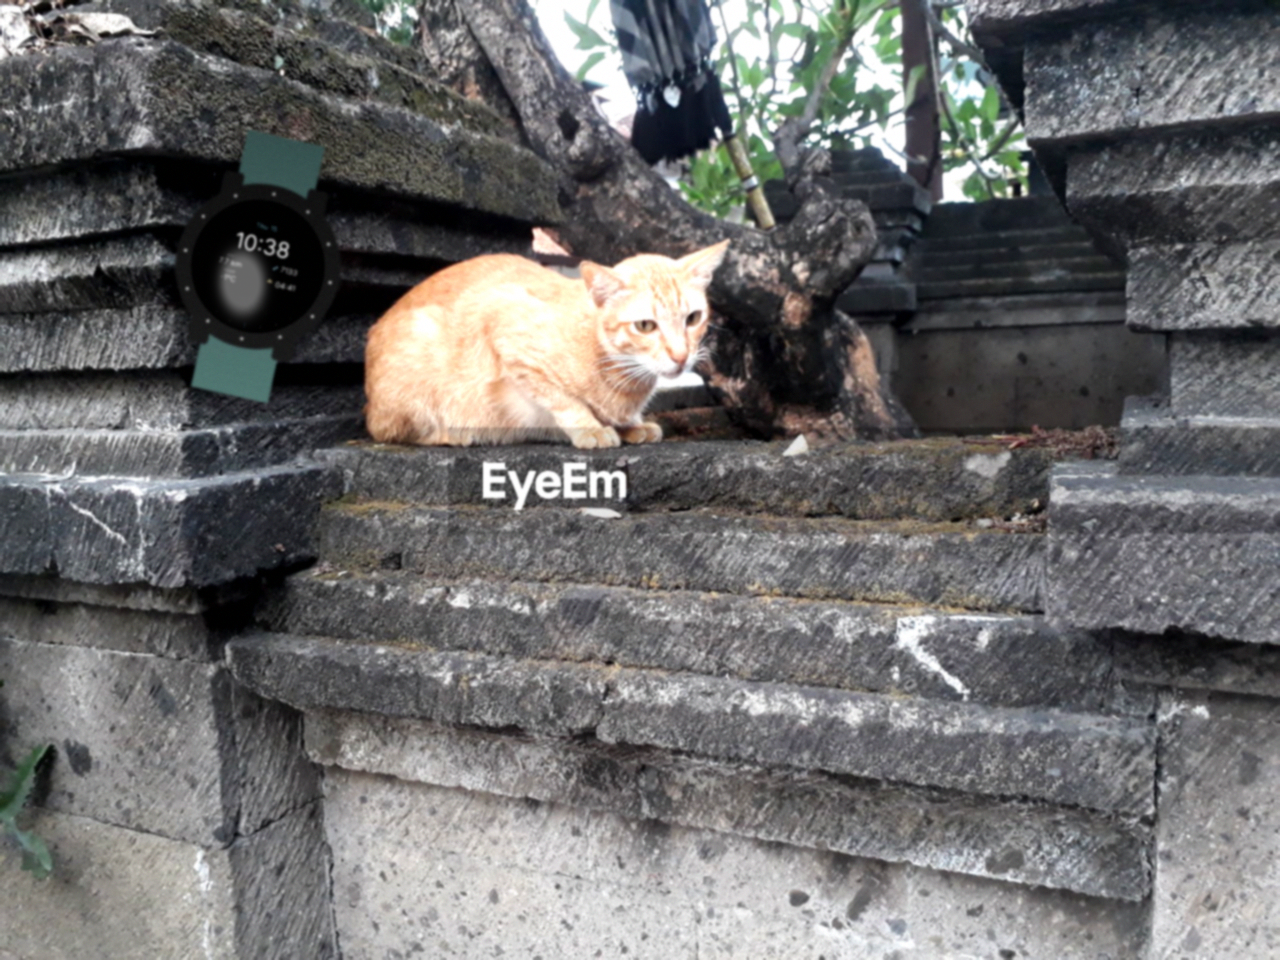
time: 10:38
